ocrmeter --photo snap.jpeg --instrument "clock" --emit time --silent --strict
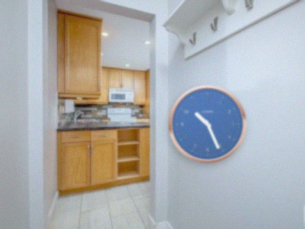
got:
10:26
